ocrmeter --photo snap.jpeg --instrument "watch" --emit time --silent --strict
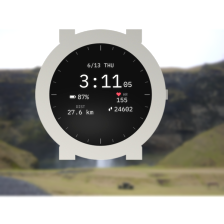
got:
3:11:05
